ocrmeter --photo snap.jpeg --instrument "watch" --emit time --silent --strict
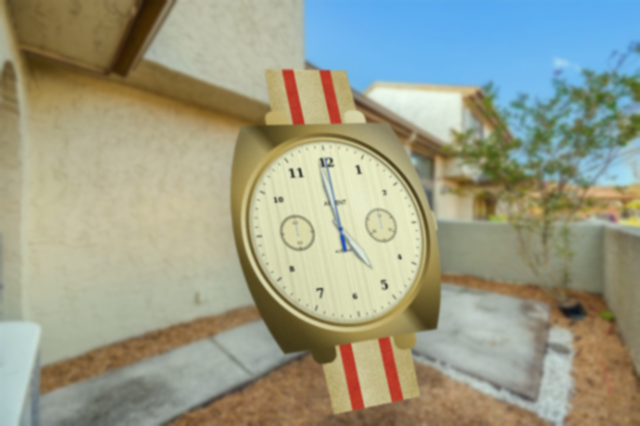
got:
4:59
